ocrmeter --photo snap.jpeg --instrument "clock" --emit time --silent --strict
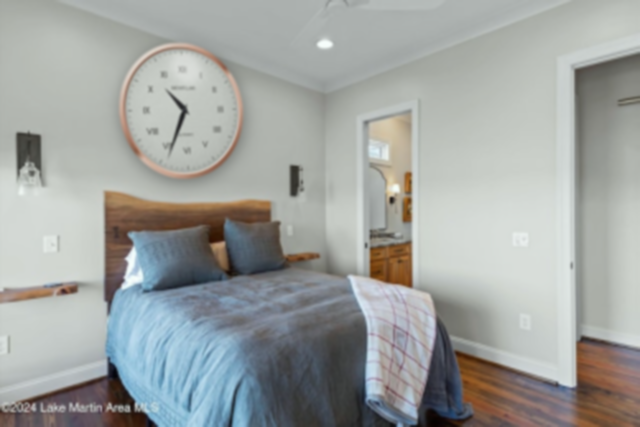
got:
10:34
